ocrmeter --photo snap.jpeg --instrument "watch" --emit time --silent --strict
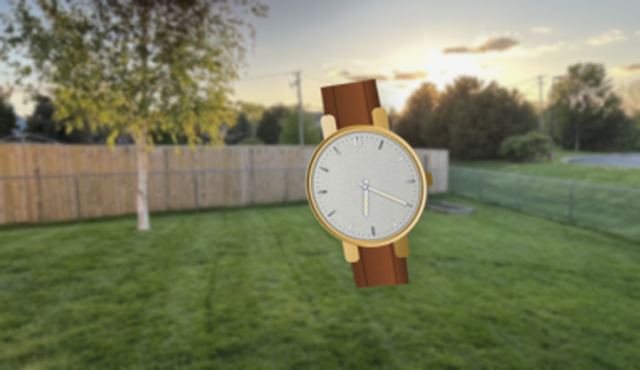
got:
6:20
